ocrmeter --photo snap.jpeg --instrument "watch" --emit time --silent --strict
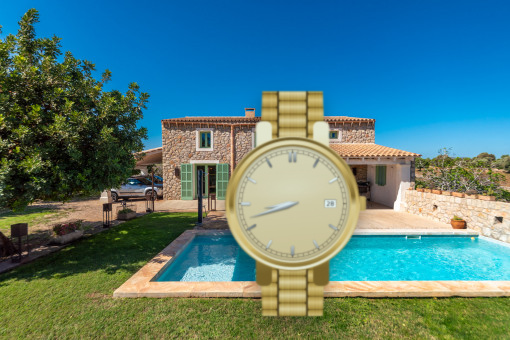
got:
8:42
